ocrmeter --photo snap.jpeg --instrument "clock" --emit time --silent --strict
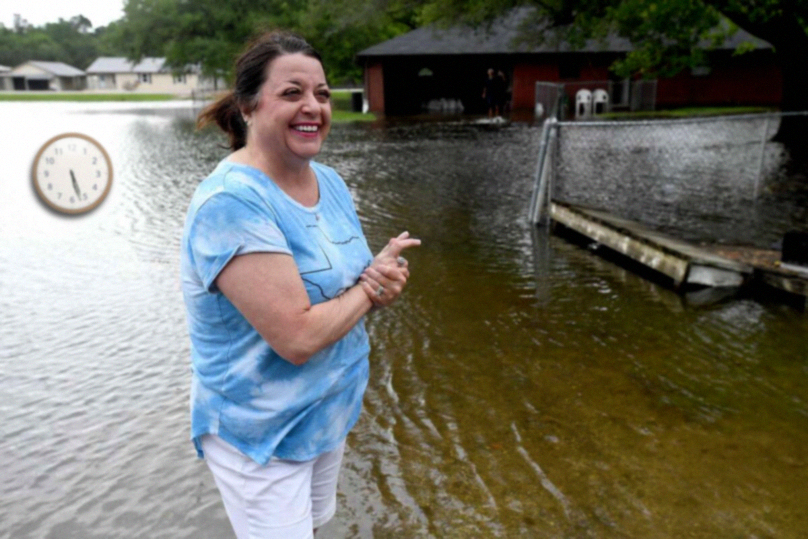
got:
5:27
